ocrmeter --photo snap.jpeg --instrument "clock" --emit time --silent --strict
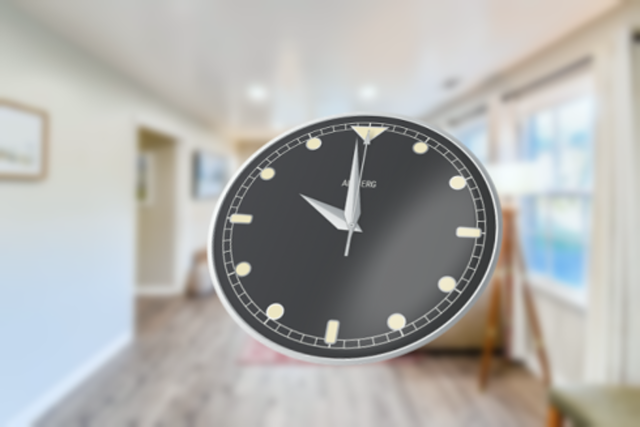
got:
9:59:00
